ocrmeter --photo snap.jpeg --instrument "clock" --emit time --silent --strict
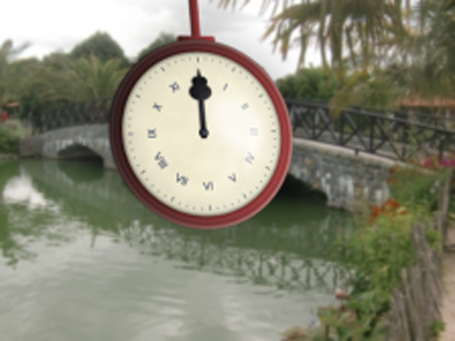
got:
12:00
